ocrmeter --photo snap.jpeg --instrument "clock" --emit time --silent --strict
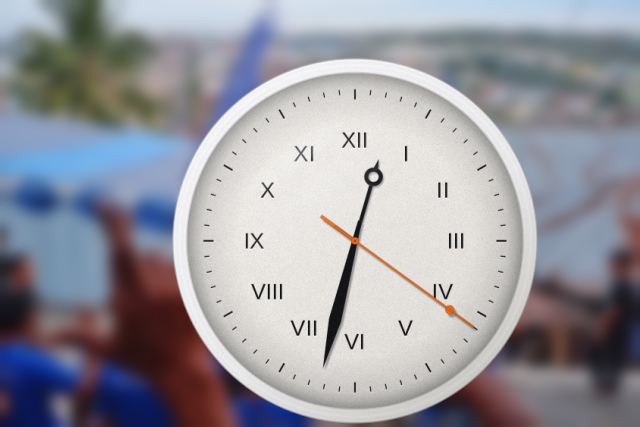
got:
12:32:21
